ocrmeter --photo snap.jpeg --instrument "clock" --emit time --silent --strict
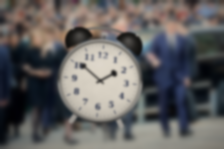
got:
1:51
